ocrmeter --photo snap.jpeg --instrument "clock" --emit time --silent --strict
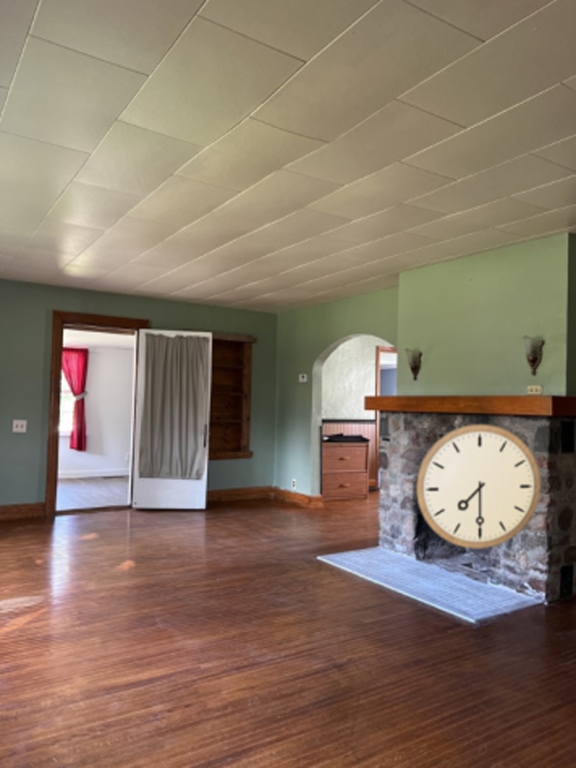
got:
7:30
